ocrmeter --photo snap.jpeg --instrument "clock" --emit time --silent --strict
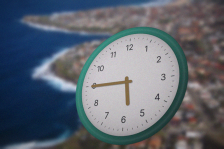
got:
5:45
